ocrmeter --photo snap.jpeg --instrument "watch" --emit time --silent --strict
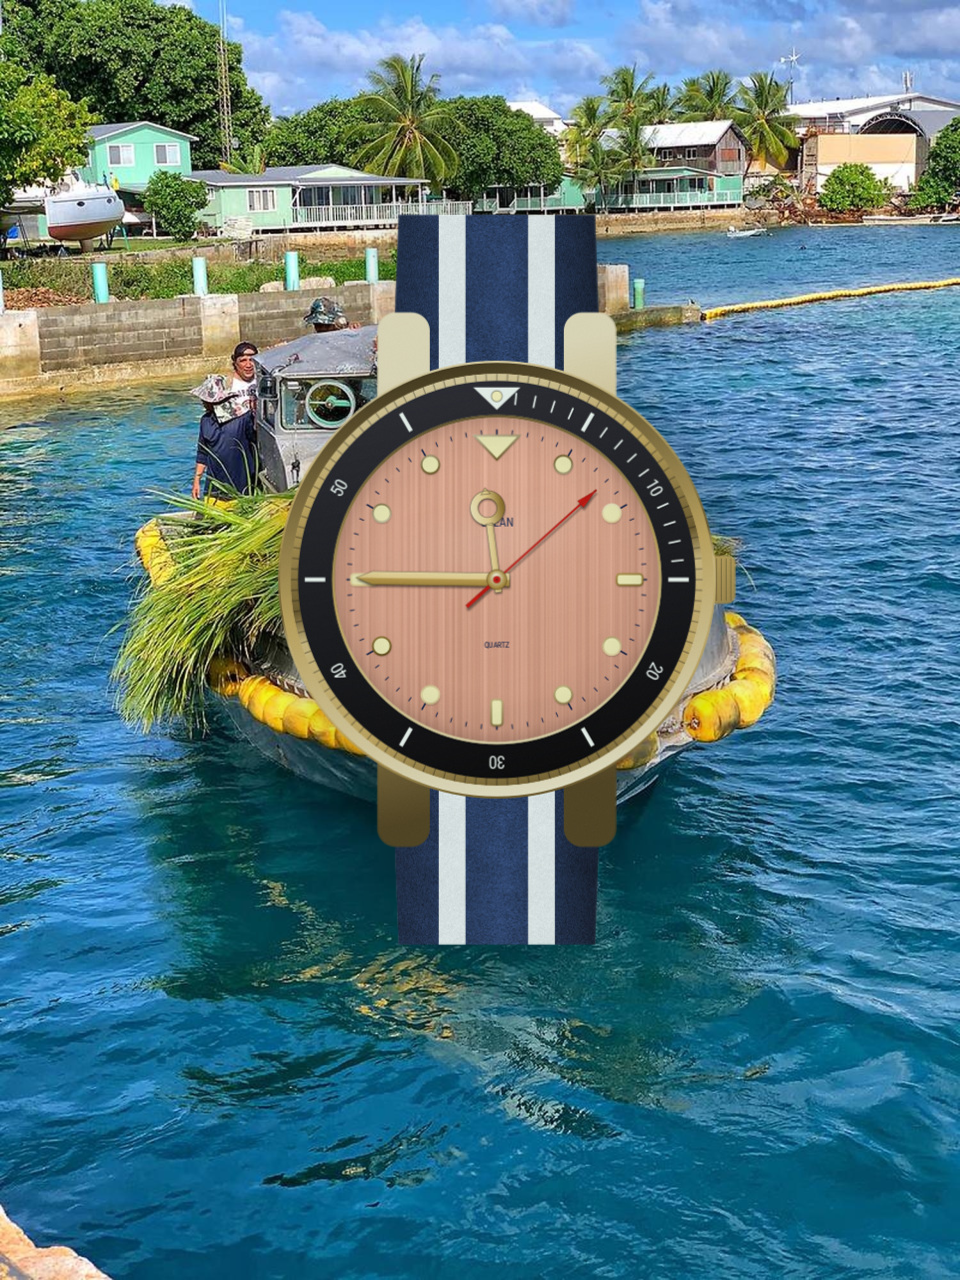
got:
11:45:08
